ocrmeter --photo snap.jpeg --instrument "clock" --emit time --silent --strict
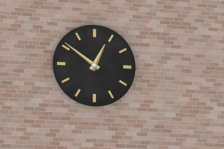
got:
12:51
